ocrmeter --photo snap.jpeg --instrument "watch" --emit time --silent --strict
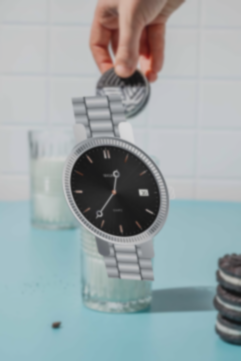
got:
12:37
